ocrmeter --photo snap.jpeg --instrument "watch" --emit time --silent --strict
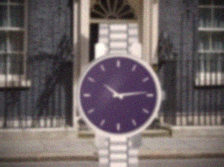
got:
10:14
